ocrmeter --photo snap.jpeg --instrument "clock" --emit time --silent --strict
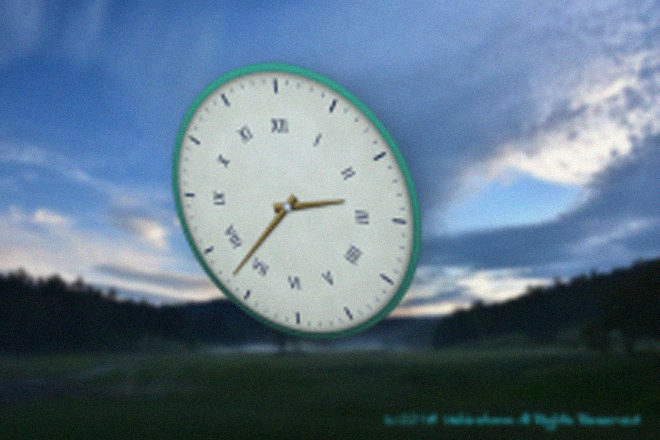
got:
2:37
